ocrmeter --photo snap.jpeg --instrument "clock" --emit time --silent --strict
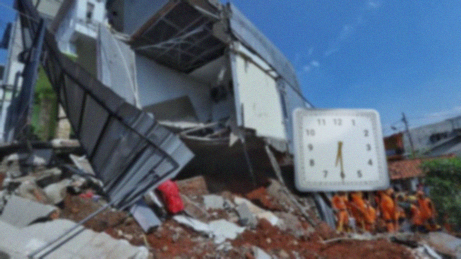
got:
6:30
